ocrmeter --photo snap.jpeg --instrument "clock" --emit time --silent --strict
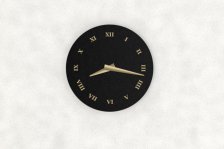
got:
8:17
